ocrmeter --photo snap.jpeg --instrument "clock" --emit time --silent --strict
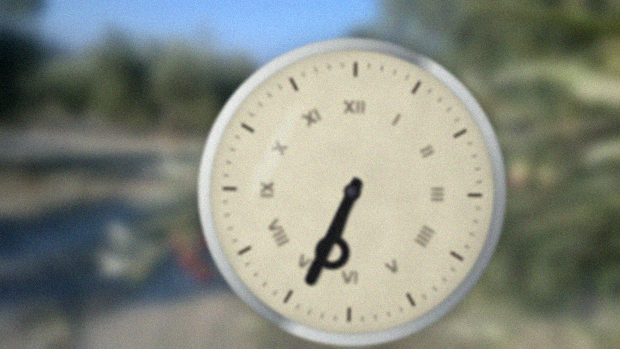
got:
6:34
